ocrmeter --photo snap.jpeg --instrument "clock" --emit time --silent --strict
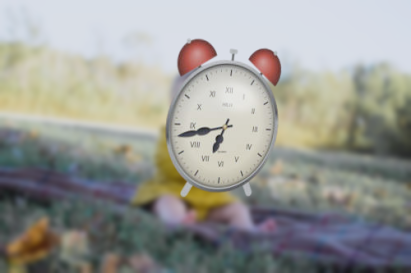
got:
6:43
